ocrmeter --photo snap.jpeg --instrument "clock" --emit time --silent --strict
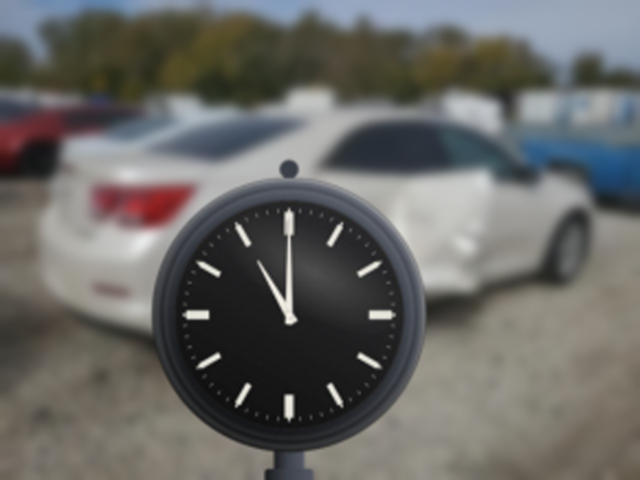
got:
11:00
